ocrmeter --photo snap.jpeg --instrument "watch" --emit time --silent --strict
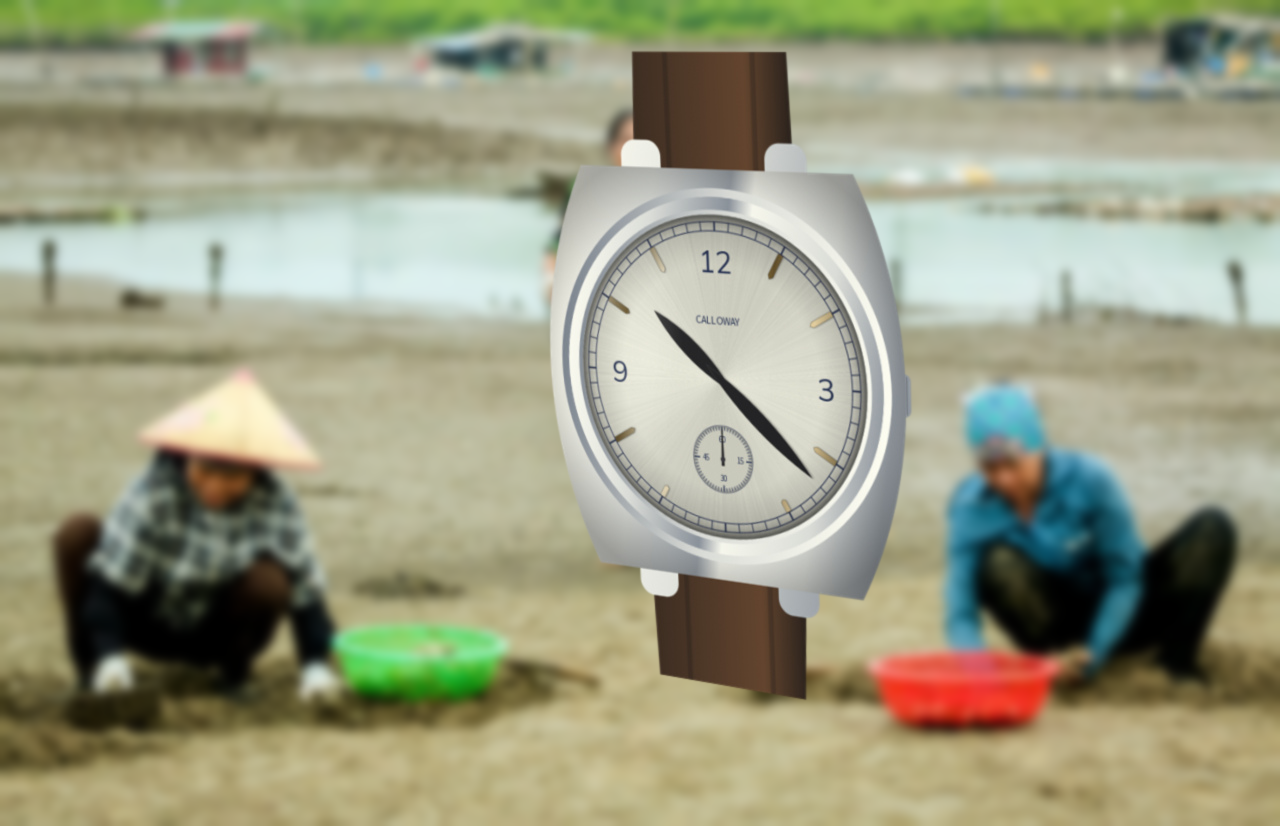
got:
10:22
